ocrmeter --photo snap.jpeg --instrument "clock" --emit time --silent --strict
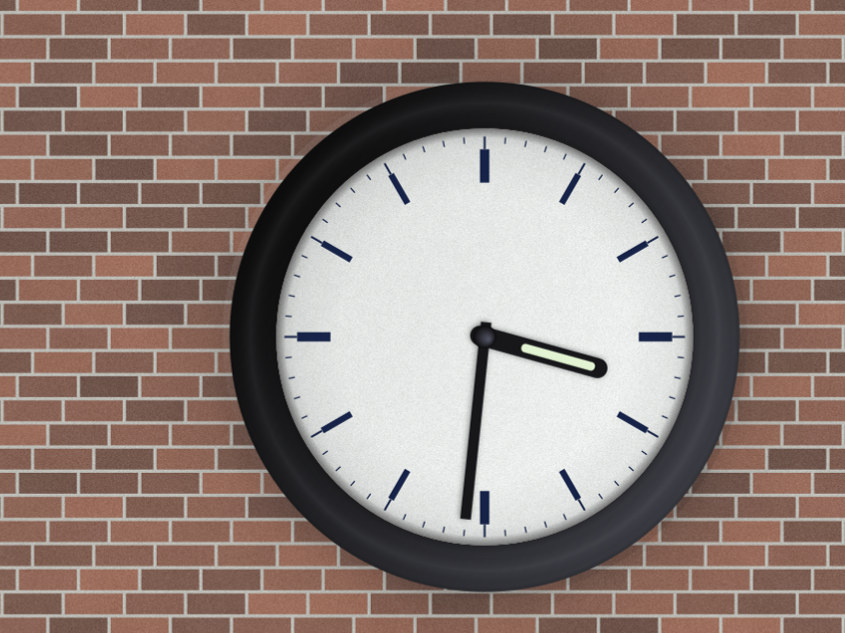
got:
3:31
